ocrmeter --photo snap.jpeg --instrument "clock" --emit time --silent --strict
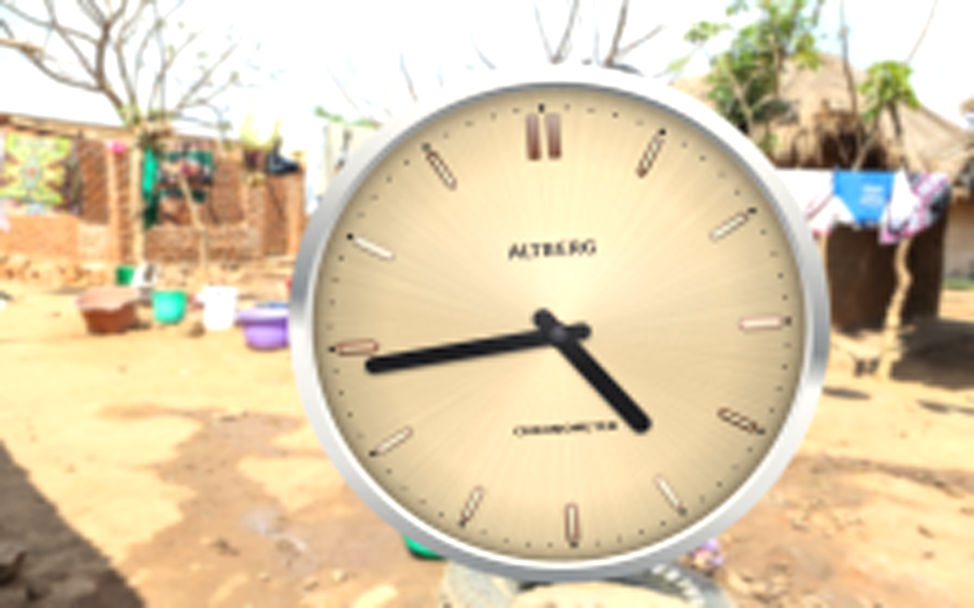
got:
4:44
